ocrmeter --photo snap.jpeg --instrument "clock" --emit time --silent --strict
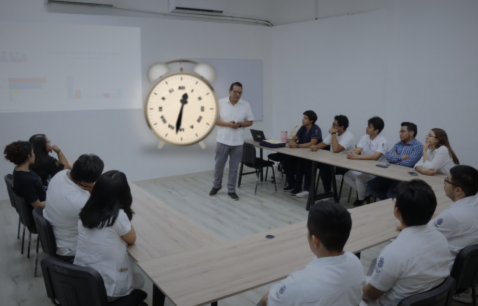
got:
12:32
